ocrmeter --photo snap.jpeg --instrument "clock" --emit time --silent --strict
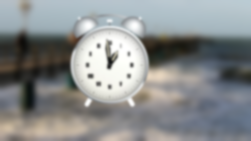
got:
12:59
